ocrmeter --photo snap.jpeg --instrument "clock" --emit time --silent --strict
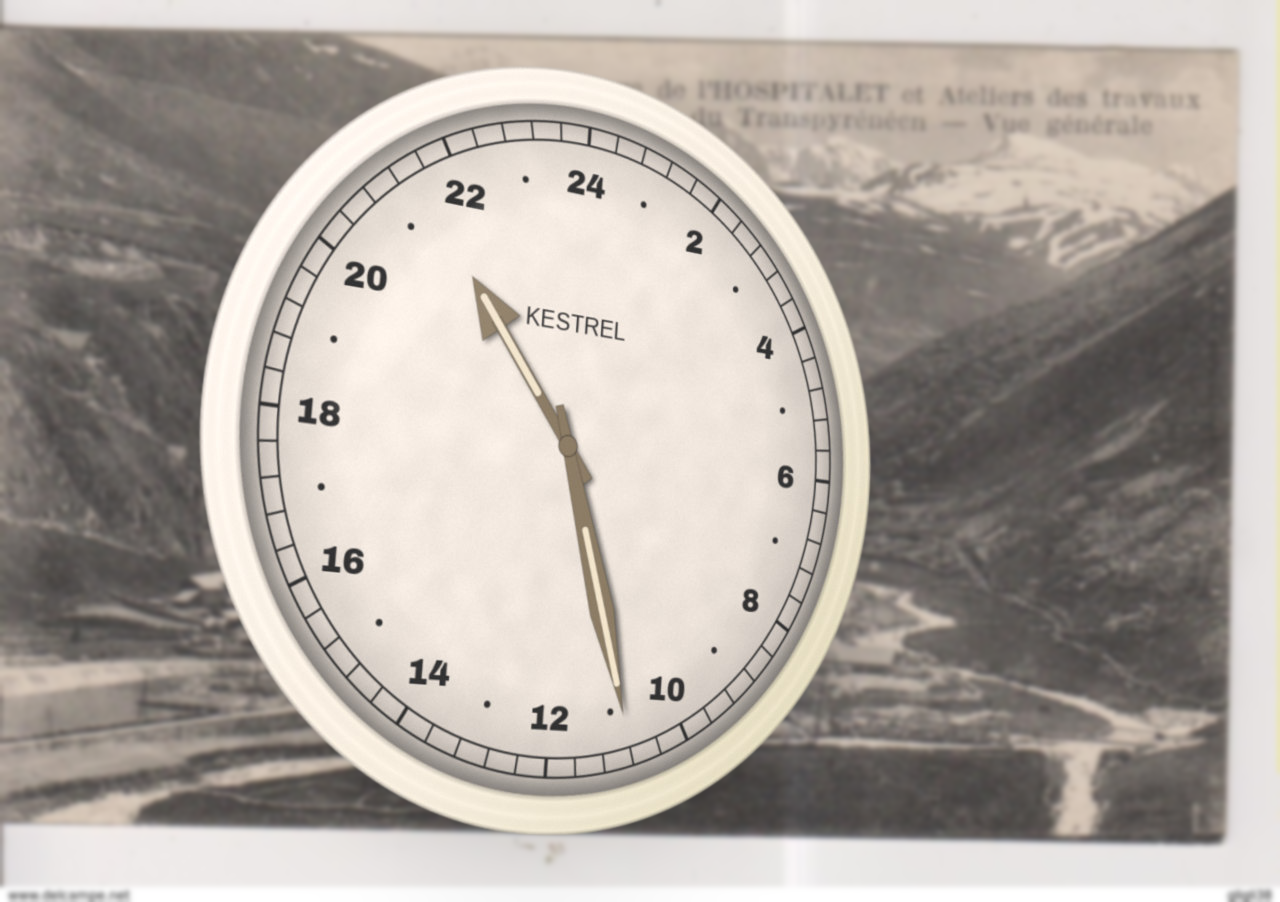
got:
21:27
